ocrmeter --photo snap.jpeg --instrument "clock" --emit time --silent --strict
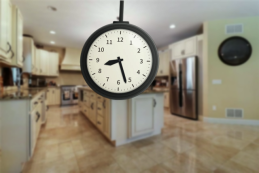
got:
8:27
